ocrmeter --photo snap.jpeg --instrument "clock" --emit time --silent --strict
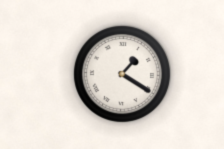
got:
1:20
